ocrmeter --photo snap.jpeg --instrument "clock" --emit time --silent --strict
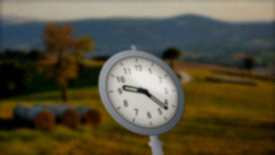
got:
9:22
